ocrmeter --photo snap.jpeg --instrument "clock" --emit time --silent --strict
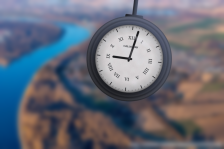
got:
9:02
